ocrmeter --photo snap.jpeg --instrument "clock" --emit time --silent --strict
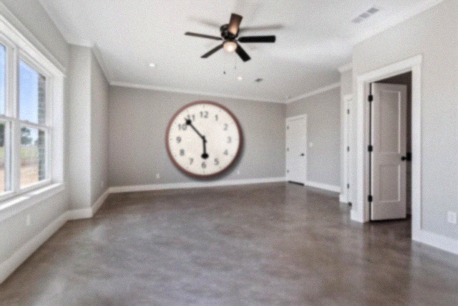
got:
5:53
